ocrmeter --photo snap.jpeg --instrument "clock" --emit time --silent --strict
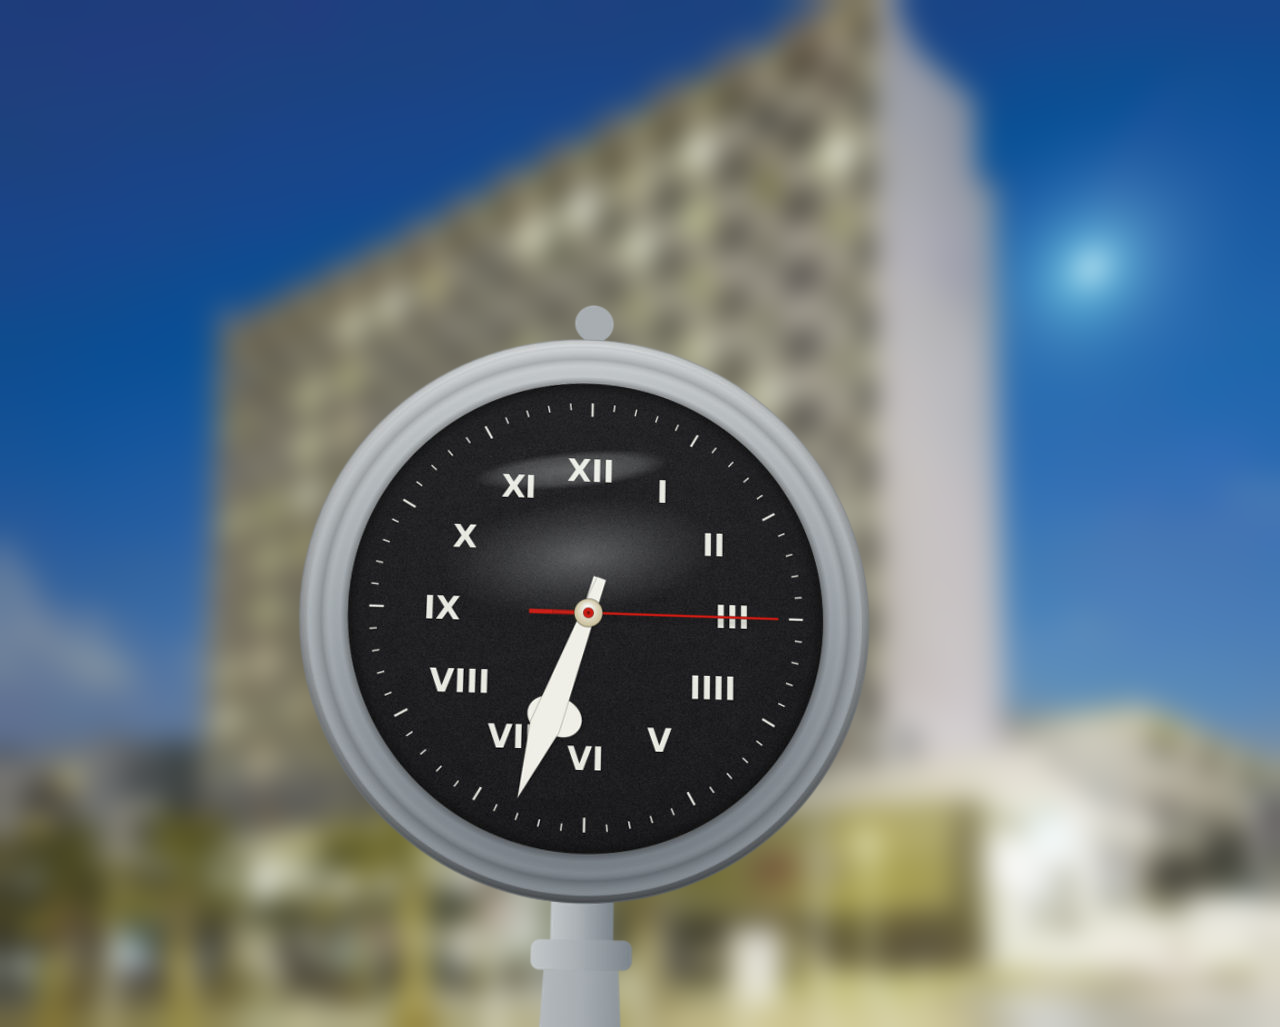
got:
6:33:15
